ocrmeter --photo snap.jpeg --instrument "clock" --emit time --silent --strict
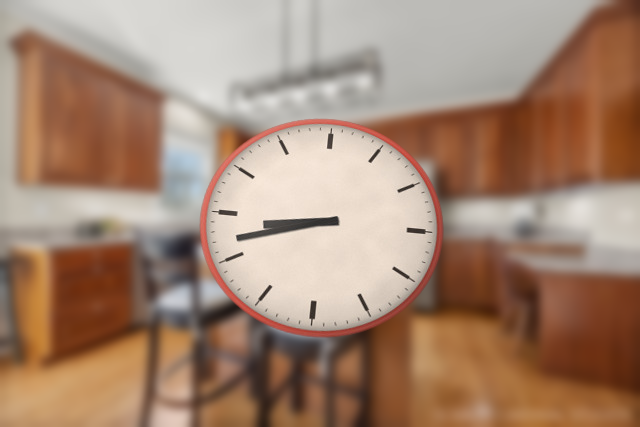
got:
8:42
